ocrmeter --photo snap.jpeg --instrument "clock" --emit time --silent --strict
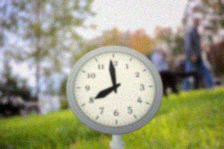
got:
7:59
